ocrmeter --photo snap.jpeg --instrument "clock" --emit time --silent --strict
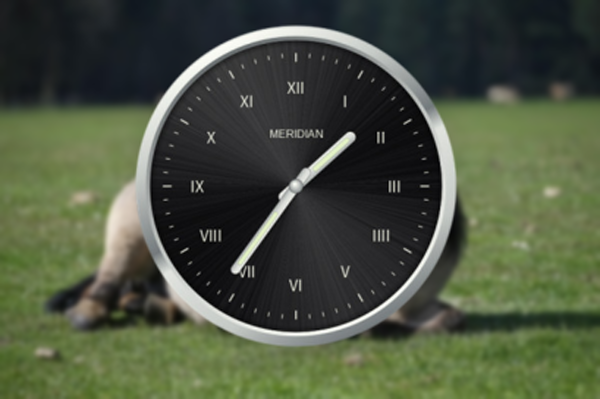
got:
1:36
